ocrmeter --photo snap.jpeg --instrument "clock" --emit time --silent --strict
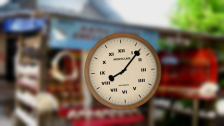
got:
8:07
